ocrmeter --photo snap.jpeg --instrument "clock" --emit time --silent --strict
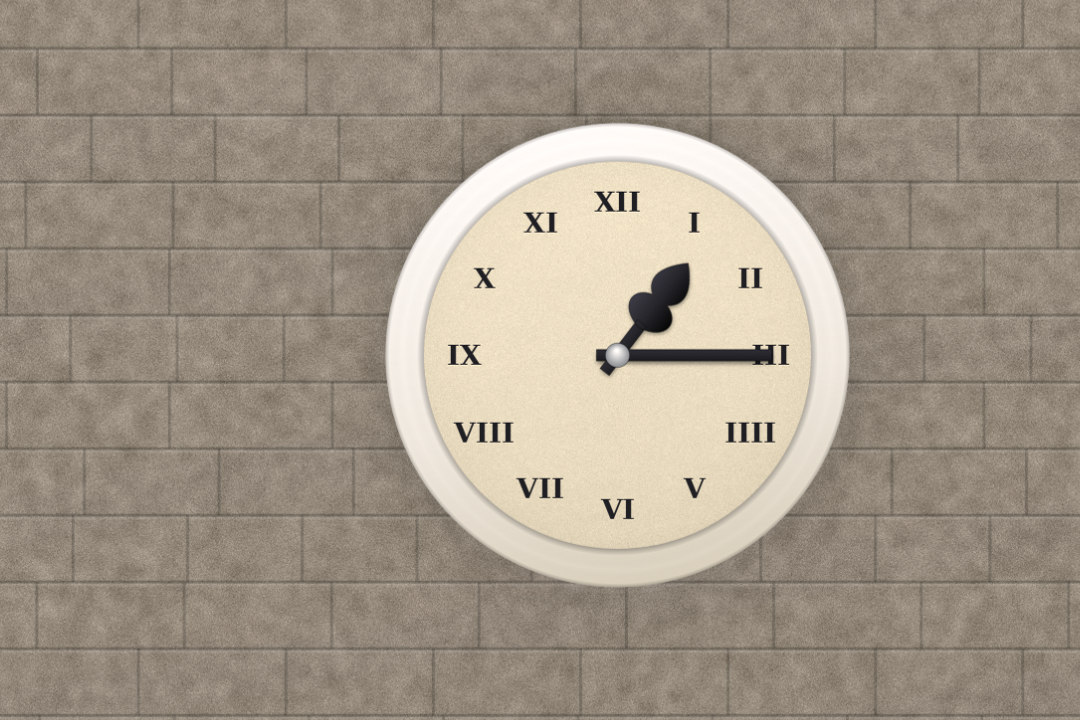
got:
1:15
